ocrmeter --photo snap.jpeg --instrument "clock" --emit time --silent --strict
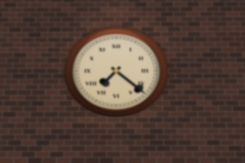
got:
7:22
